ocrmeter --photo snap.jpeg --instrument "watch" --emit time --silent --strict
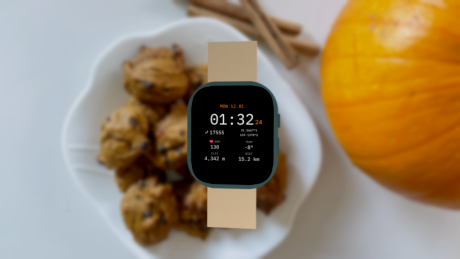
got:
1:32
